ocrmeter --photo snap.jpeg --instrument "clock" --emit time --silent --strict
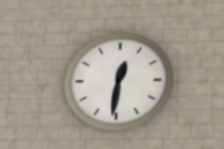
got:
12:31
